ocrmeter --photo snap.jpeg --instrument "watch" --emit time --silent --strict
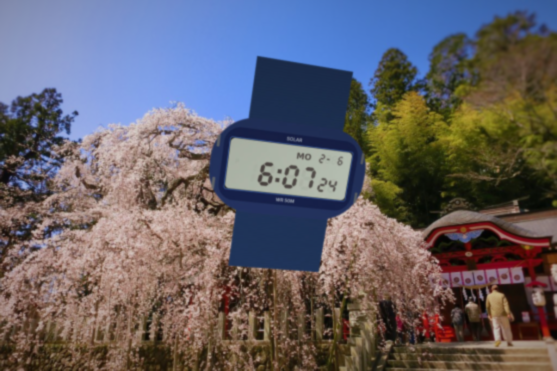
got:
6:07:24
